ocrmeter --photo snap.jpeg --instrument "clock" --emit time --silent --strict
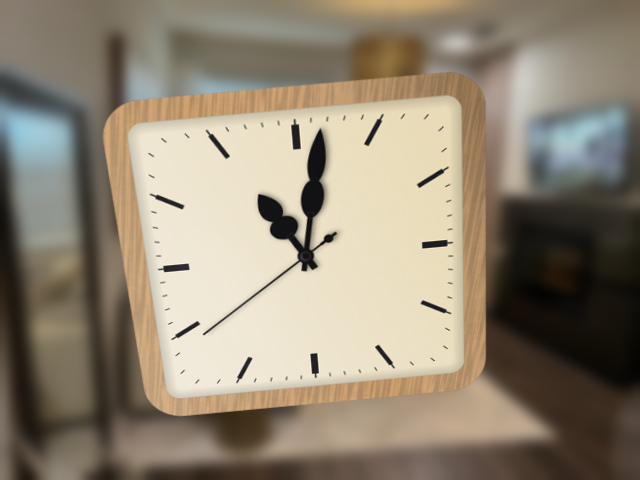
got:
11:01:39
